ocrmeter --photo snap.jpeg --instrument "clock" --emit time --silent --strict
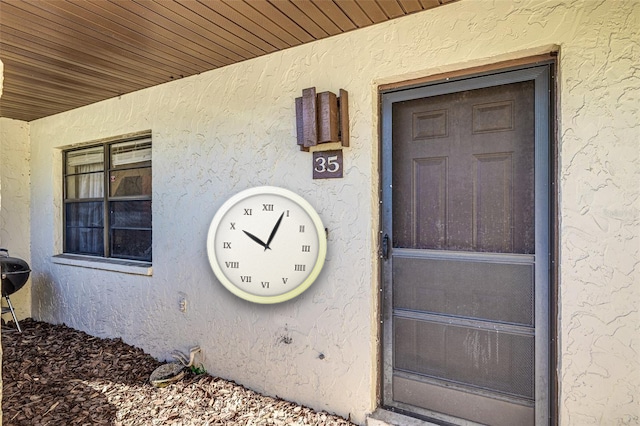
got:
10:04
